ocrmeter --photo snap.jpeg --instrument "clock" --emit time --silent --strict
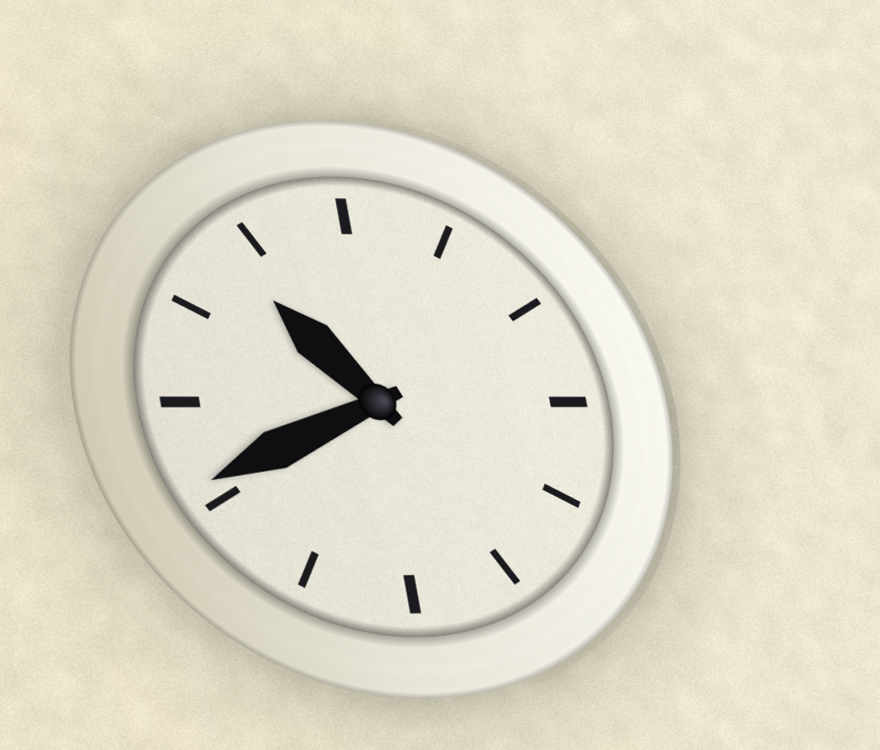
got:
10:41
